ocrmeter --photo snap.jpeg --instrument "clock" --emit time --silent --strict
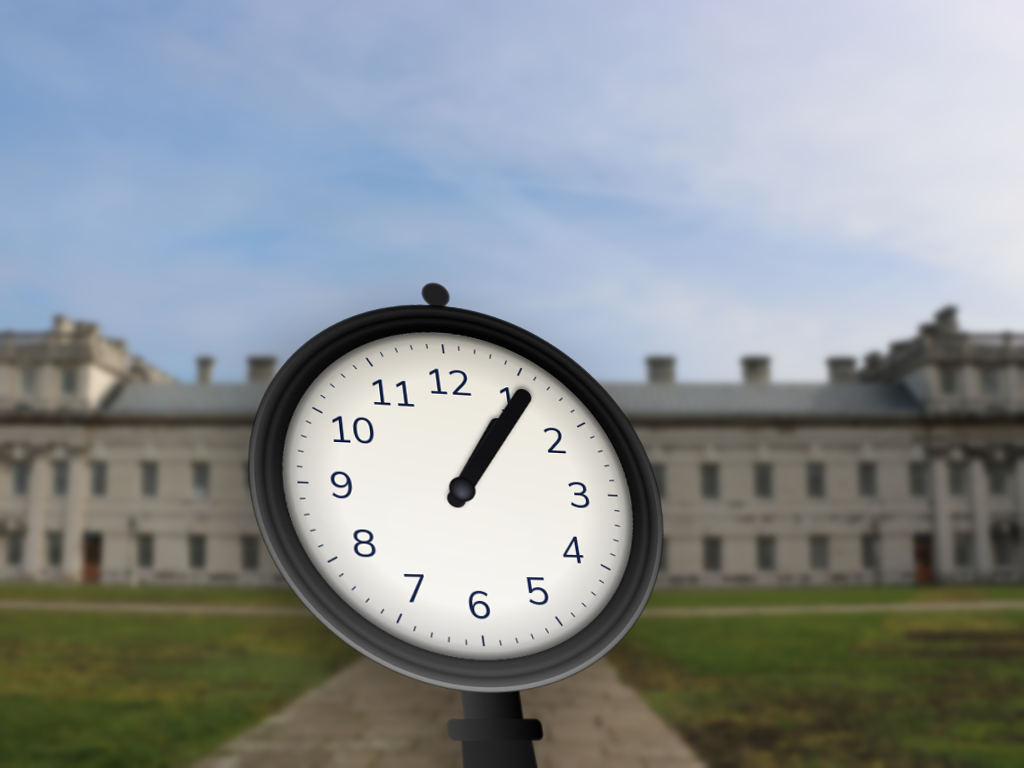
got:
1:06
